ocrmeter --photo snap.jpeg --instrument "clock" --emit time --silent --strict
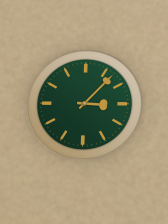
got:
3:07
